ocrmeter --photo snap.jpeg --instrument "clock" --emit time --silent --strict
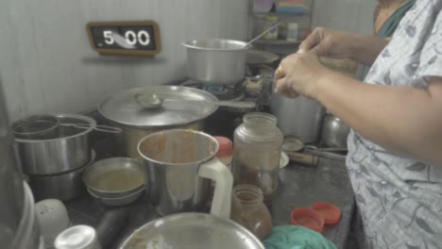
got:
5:00
